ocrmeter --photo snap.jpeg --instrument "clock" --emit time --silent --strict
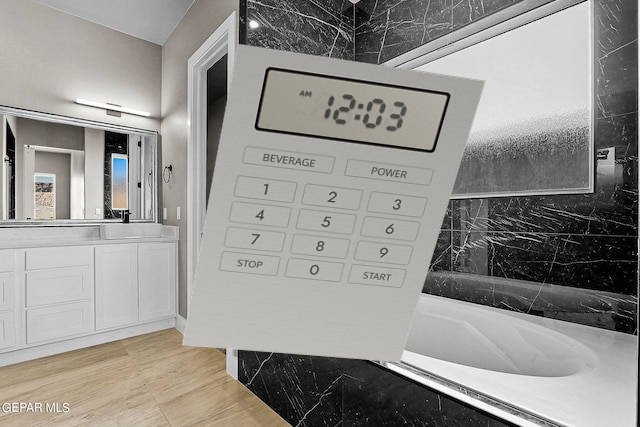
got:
12:03
